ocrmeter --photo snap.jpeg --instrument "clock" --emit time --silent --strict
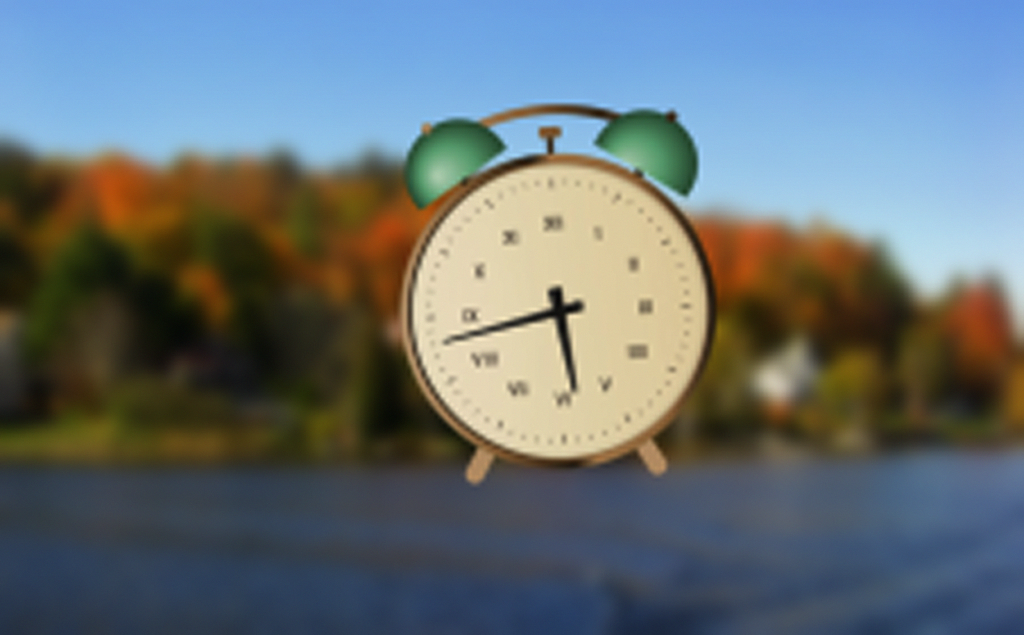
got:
5:43
